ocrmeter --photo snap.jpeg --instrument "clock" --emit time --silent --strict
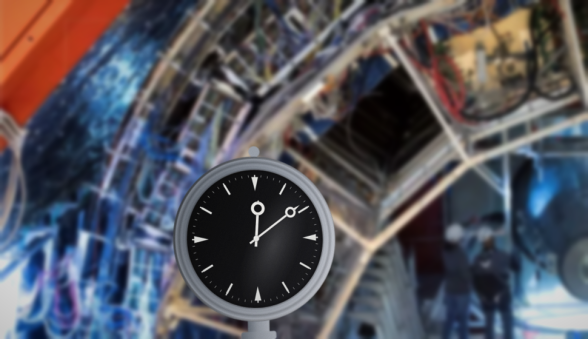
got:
12:09
